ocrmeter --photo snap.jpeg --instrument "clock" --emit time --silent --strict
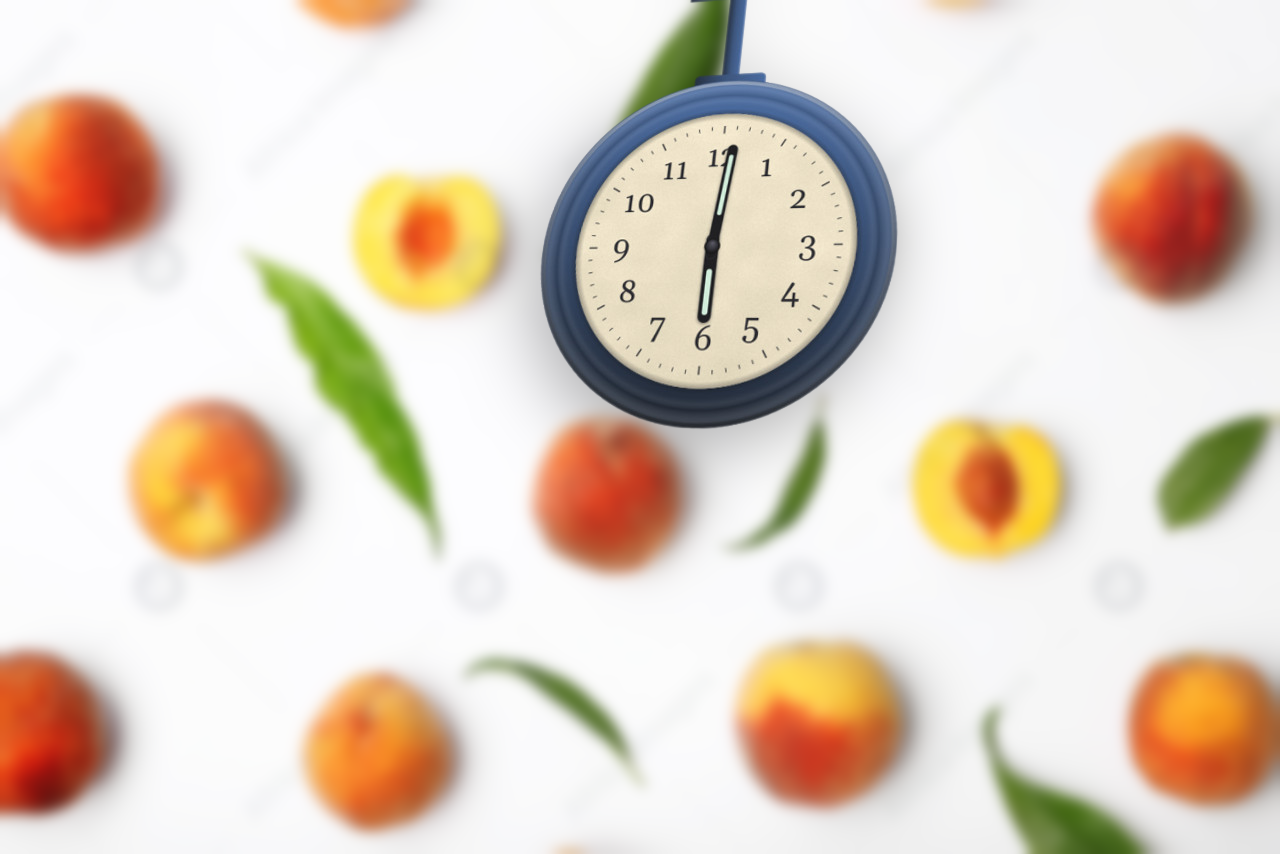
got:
6:01
